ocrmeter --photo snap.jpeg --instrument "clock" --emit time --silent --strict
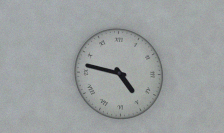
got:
4:47
